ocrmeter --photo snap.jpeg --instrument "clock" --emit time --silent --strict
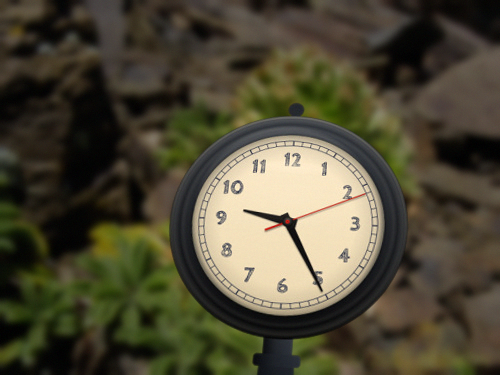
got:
9:25:11
